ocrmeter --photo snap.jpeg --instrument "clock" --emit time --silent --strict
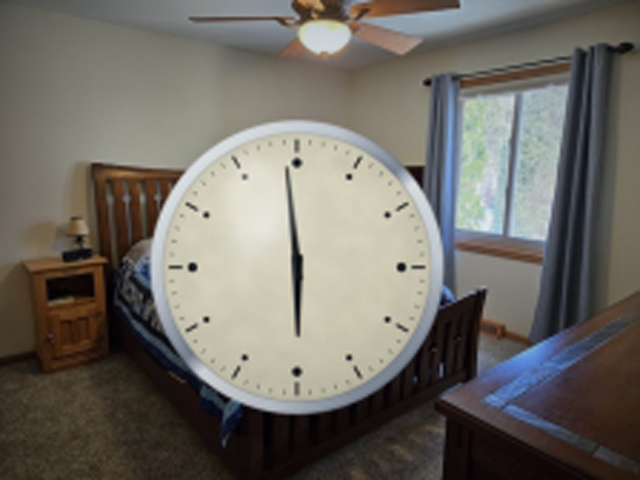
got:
5:59
